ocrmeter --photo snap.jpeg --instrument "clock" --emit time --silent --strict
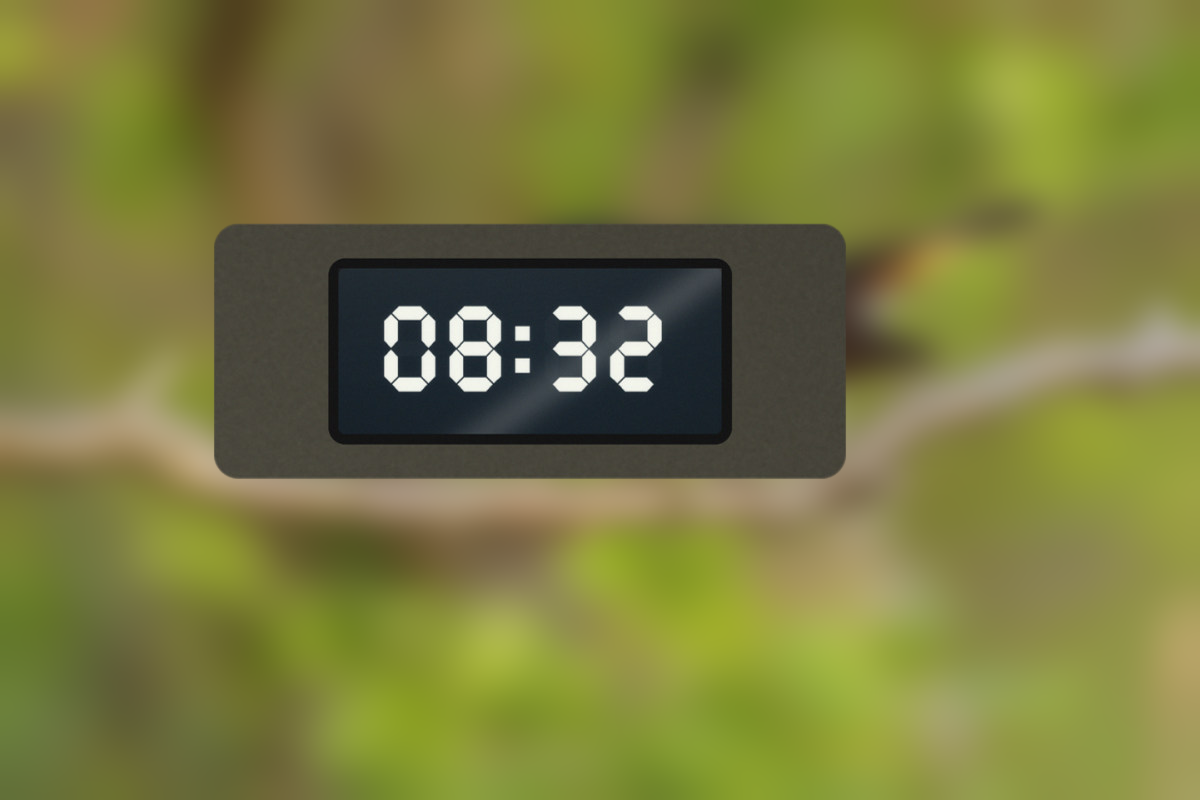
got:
8:32
